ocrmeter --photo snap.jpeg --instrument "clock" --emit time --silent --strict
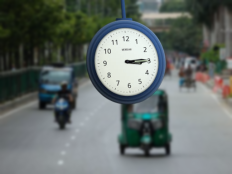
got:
3:15
